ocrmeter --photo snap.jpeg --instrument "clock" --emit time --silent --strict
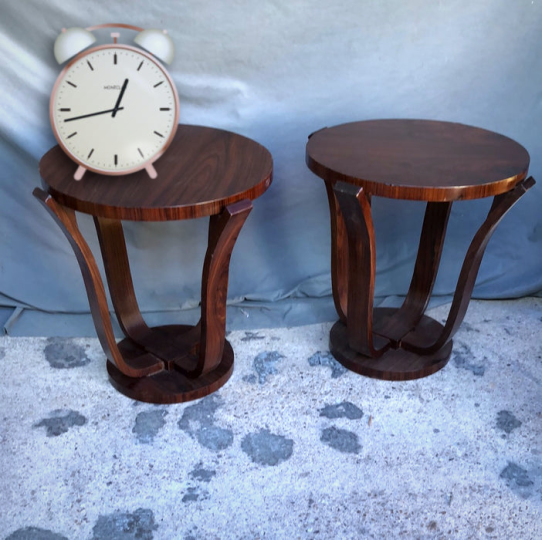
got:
12:43
